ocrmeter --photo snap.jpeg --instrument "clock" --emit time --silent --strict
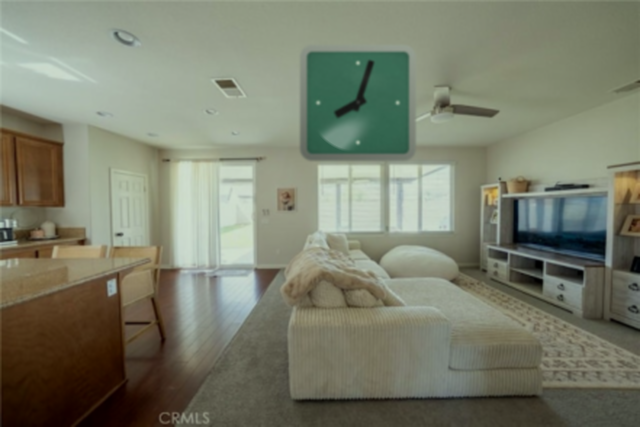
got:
8:03
